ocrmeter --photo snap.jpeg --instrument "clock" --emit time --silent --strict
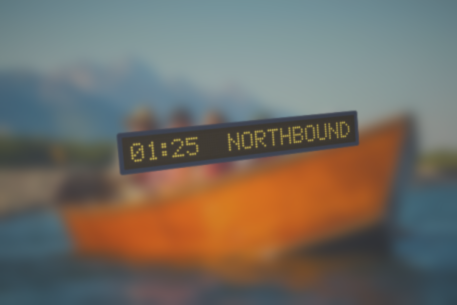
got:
1:25
